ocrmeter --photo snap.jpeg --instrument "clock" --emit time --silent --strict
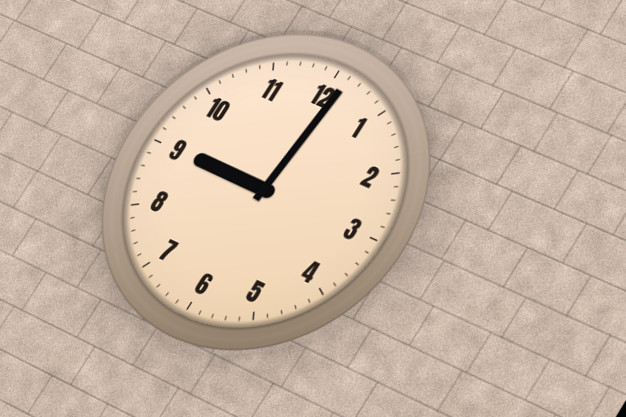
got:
9:01
